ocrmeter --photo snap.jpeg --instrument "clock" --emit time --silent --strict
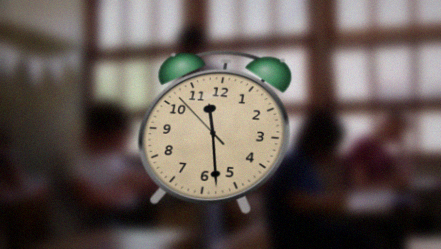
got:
11:27:52
